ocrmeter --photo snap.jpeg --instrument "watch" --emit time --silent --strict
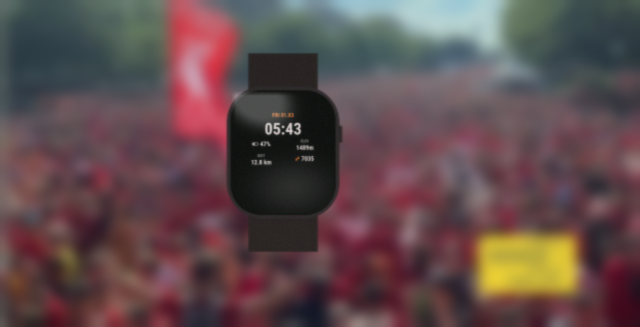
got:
5:43
